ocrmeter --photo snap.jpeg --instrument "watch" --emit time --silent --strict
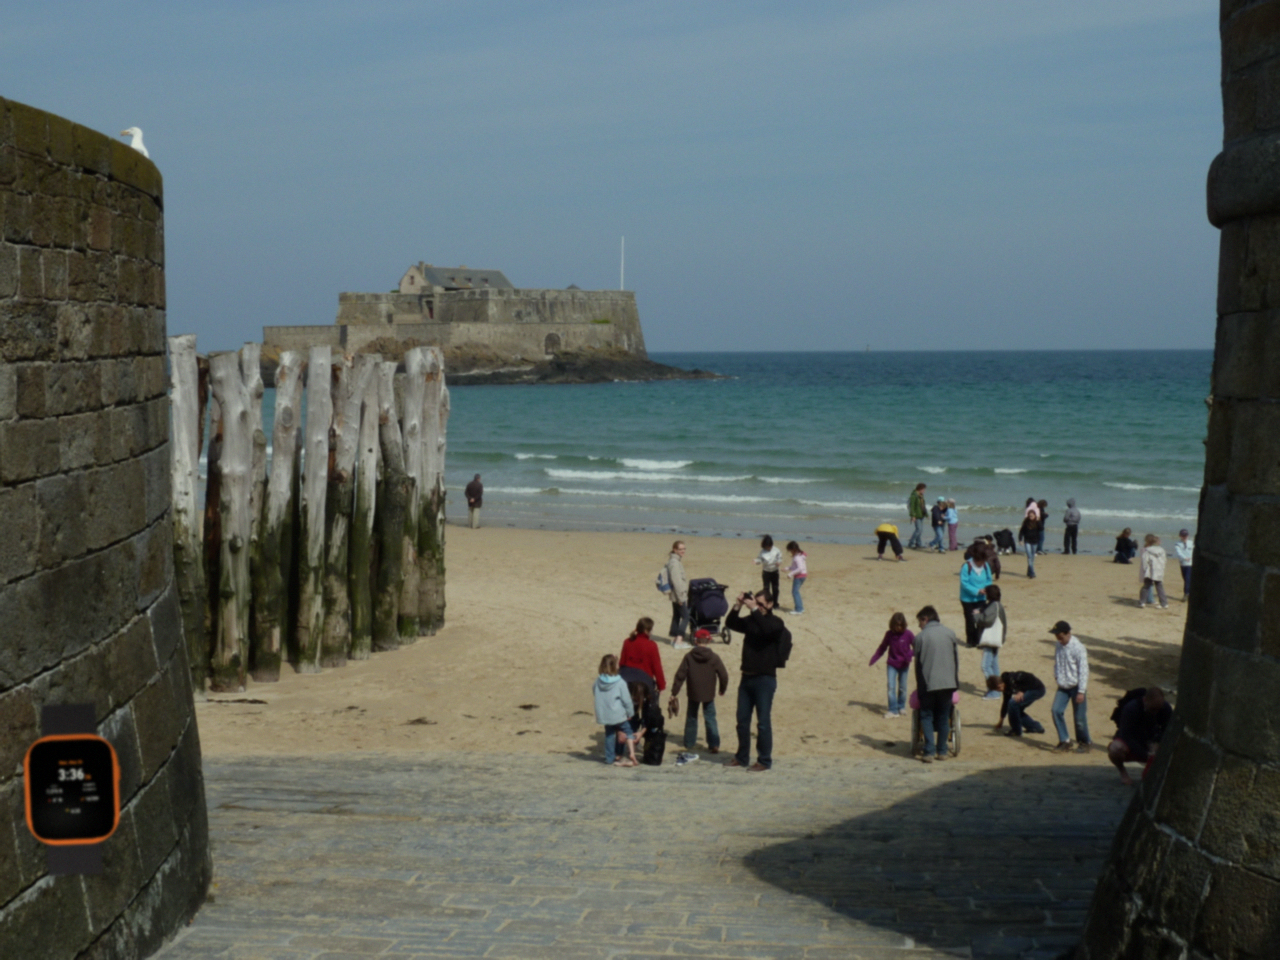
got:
3:36
